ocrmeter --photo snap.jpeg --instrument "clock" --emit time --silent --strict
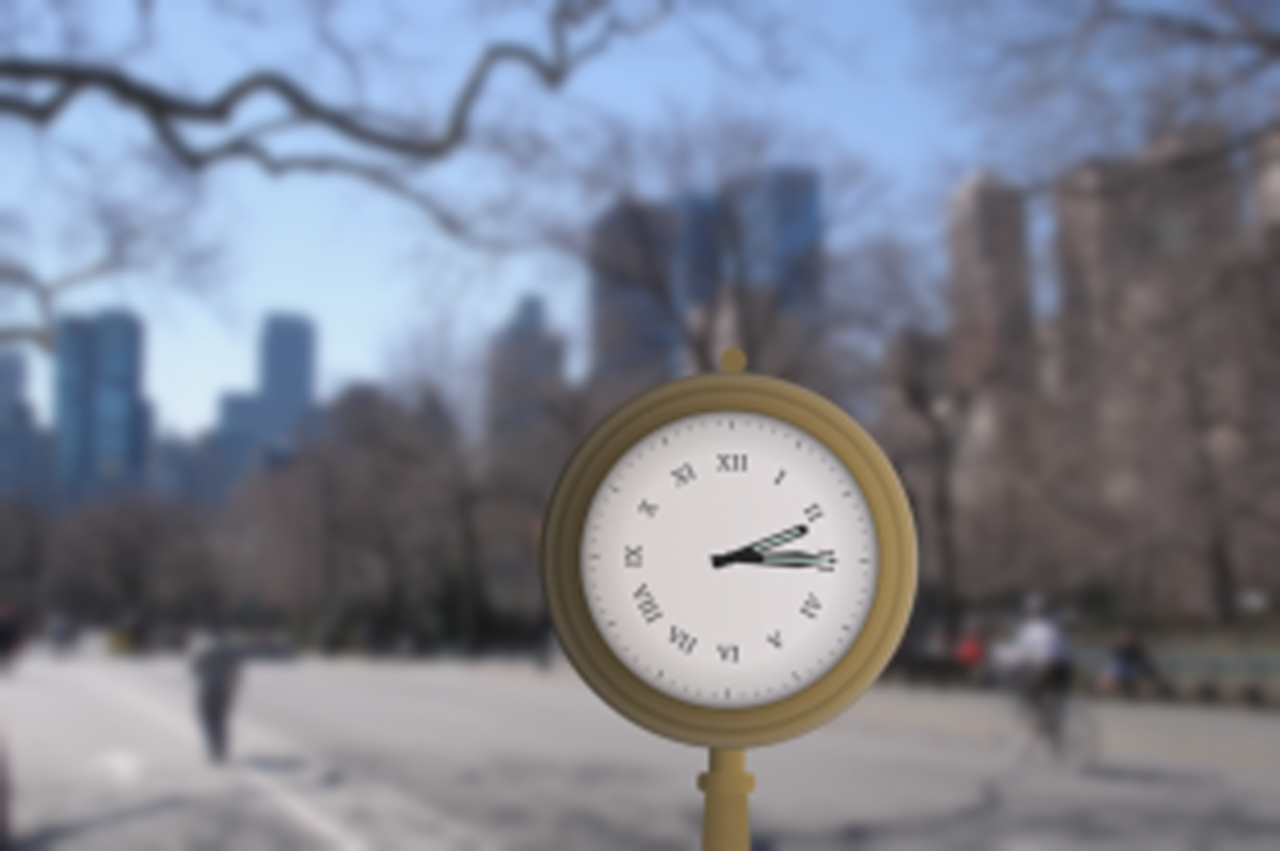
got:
2:15
